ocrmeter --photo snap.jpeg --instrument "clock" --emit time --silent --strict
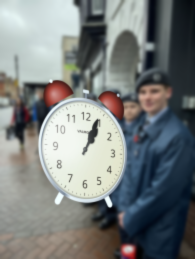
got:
1:04
